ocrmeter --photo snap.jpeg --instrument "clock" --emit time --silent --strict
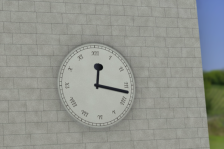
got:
12:17
